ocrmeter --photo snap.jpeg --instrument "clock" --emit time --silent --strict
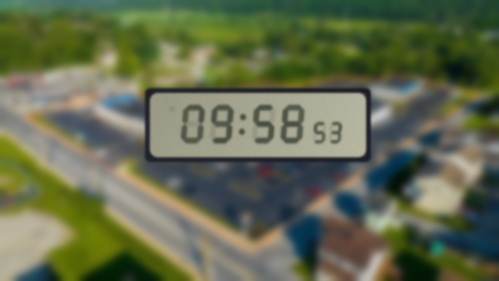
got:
9:58:53
